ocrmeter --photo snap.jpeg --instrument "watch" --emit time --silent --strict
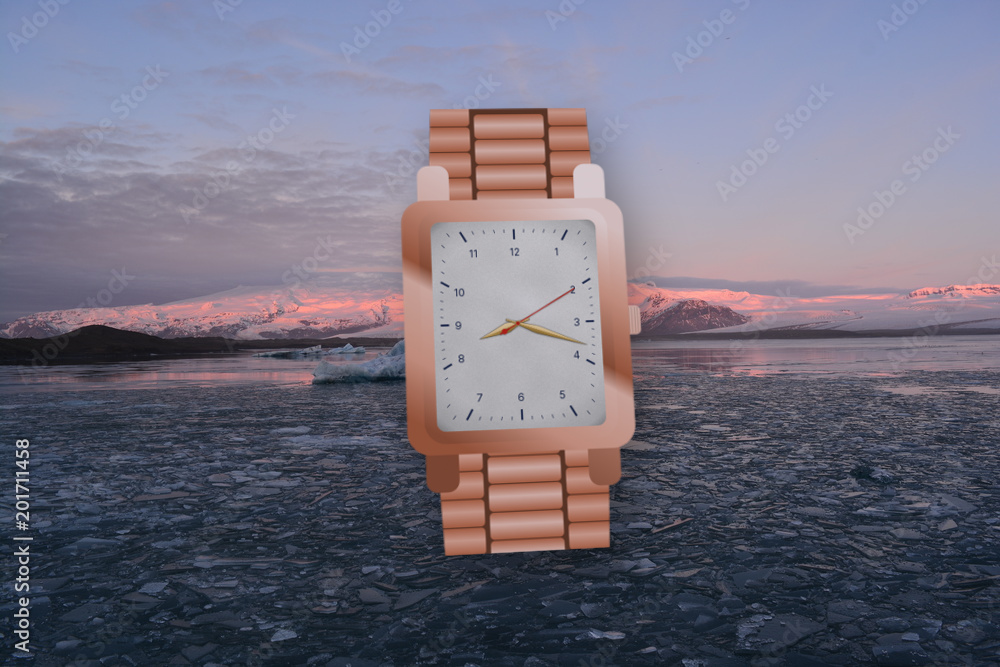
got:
8:18:10
